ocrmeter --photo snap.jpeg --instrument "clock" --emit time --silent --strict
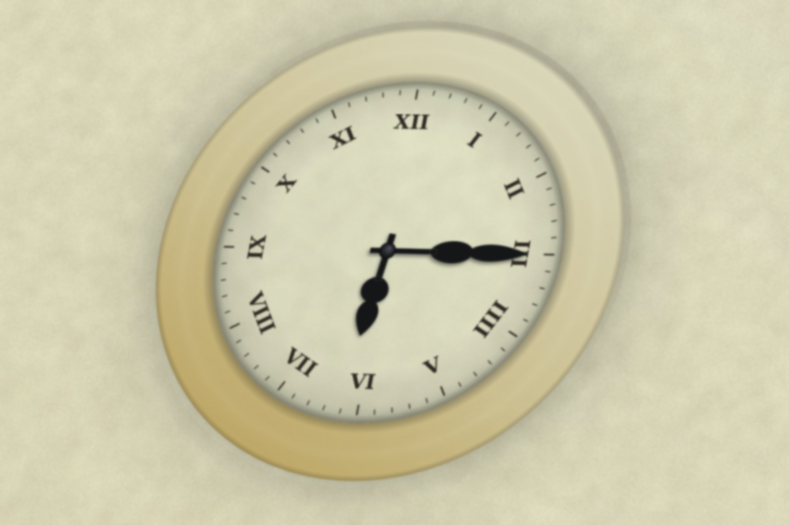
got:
6:15
